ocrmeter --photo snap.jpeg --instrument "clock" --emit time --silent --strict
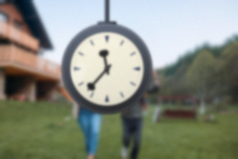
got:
11:37
